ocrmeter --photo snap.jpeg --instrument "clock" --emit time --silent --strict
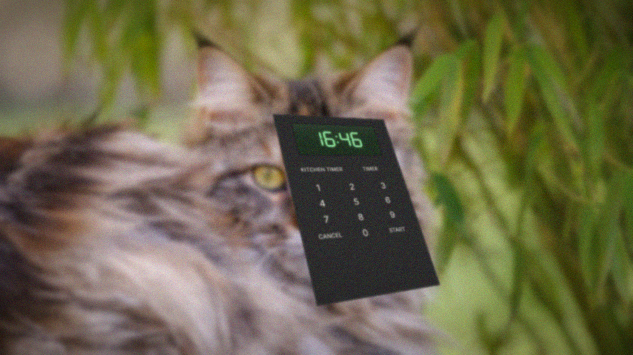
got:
16:46
